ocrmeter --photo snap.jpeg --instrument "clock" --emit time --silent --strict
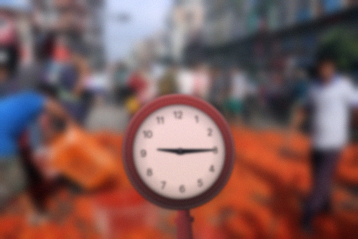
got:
9:15
